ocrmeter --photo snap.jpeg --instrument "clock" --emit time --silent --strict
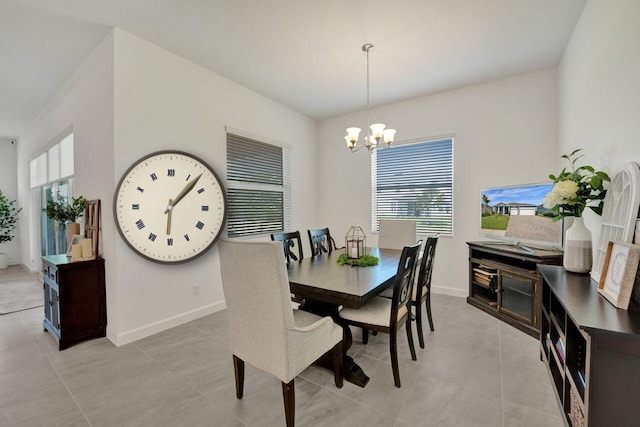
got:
6:07
